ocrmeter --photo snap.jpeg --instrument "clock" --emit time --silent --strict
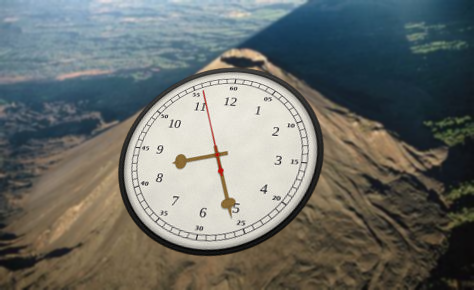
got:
8:25:56
